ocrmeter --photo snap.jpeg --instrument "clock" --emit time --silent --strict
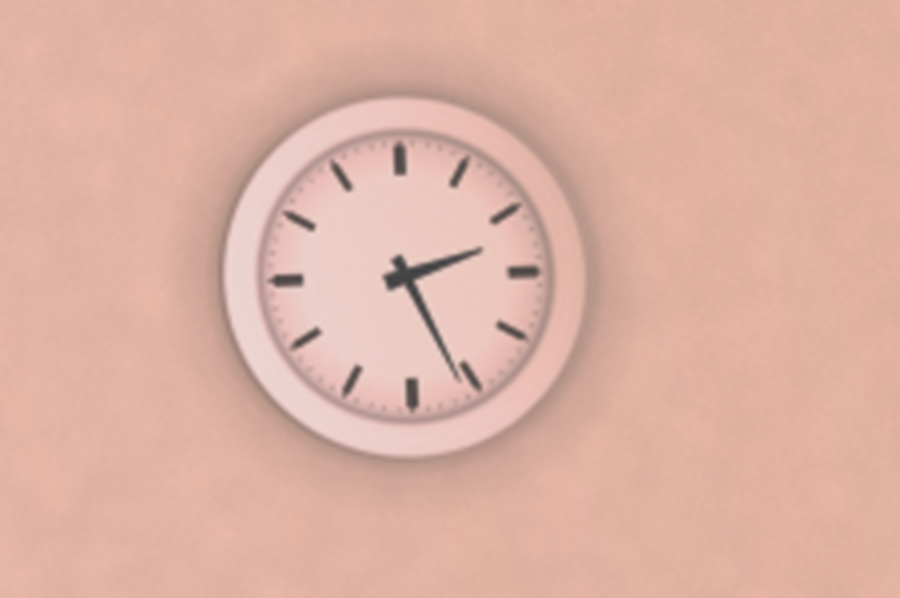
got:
2:26
